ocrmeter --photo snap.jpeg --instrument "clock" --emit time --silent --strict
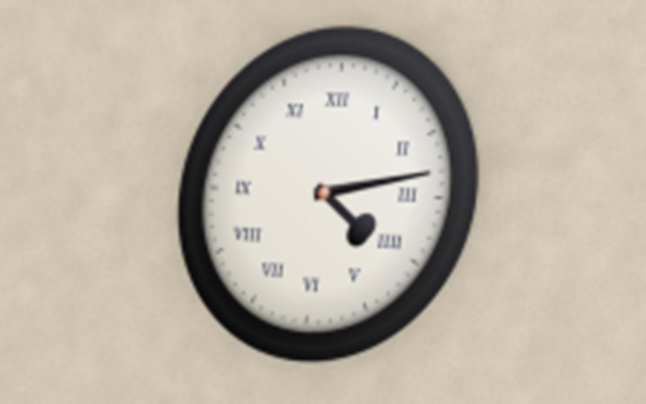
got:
4:13
